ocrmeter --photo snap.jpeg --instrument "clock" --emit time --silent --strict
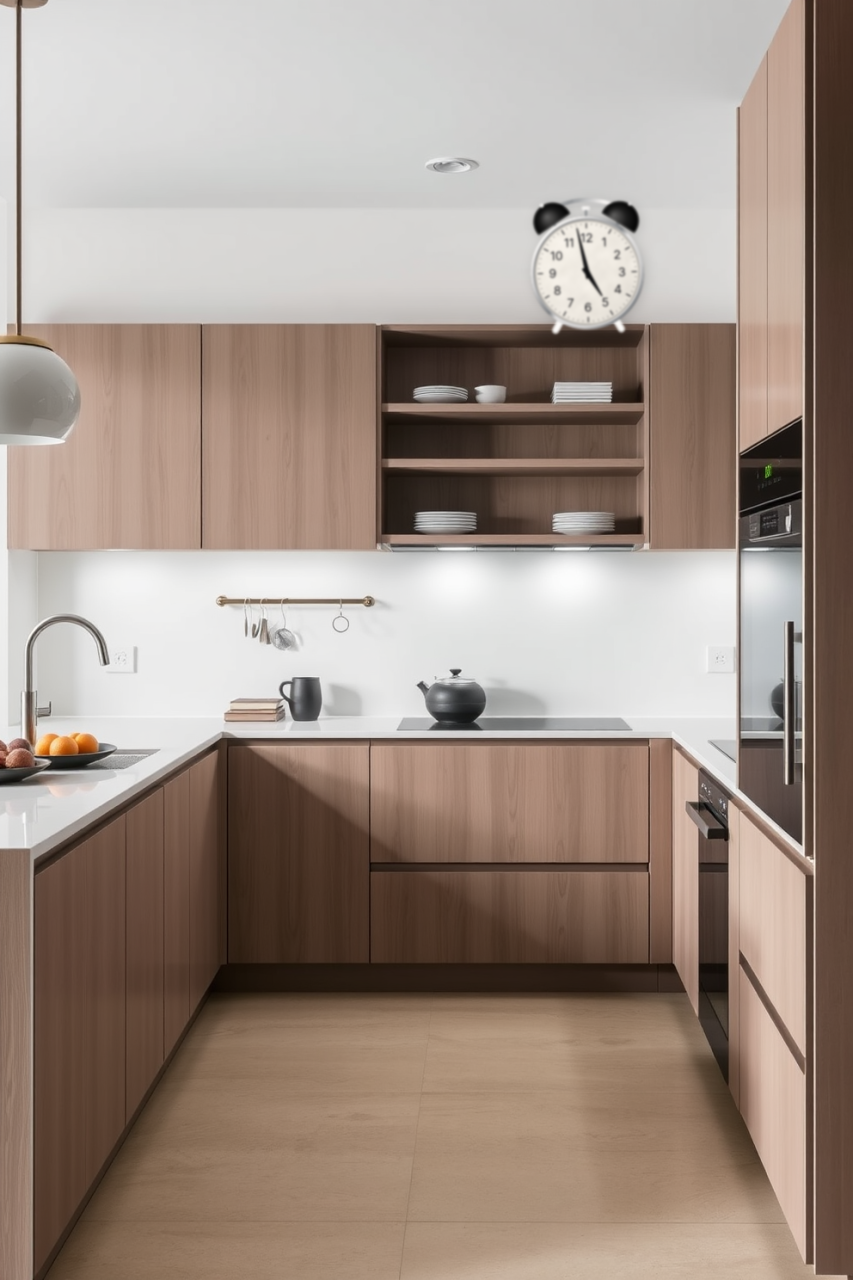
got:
4:58
